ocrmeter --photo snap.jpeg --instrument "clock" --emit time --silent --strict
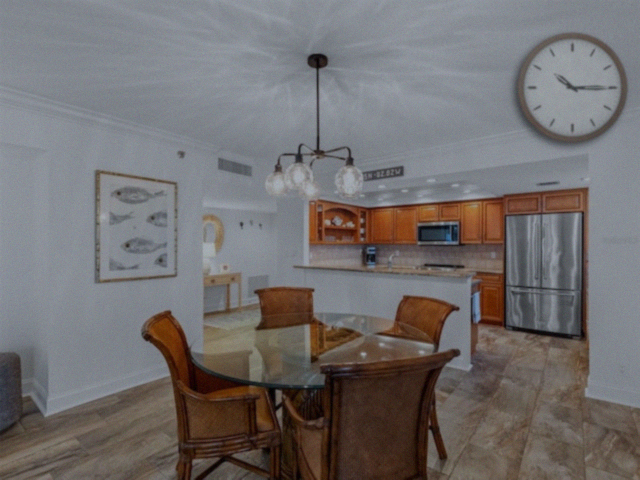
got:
10:15
